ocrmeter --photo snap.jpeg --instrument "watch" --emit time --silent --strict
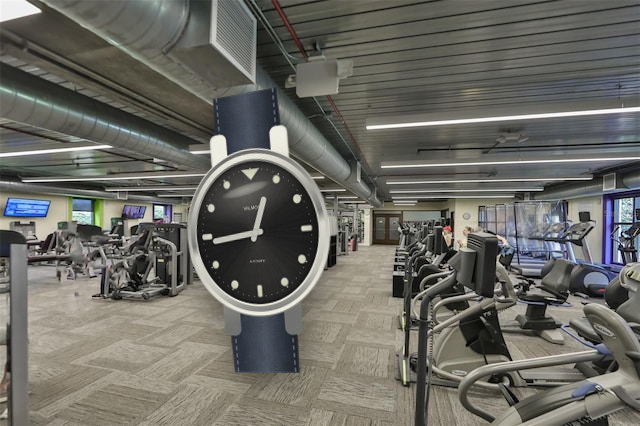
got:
12:44
